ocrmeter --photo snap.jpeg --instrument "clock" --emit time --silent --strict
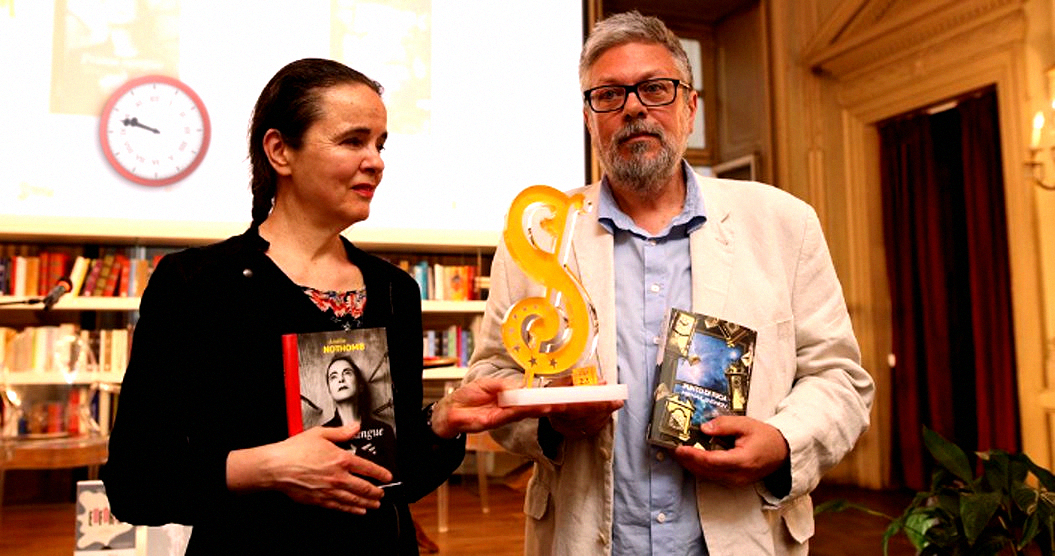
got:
9:48
